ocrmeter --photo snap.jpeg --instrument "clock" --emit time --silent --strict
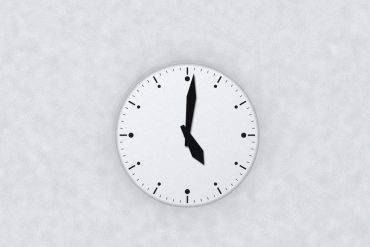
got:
5:01
